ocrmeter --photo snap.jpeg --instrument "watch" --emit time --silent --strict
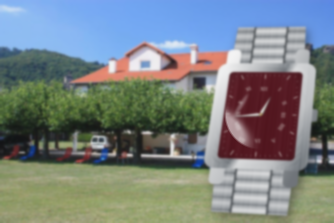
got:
12:44
